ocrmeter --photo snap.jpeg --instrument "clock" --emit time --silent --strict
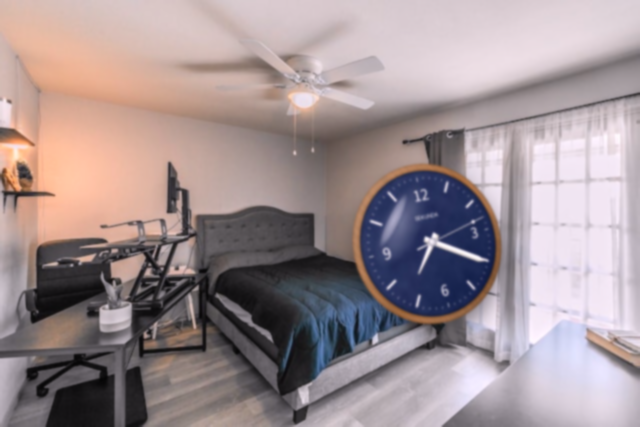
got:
7:20:13
